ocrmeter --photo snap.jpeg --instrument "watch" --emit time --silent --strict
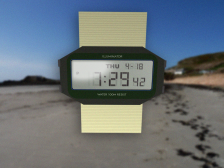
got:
7:29:42
